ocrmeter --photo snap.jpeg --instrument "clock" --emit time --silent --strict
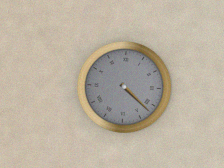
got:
4:22
